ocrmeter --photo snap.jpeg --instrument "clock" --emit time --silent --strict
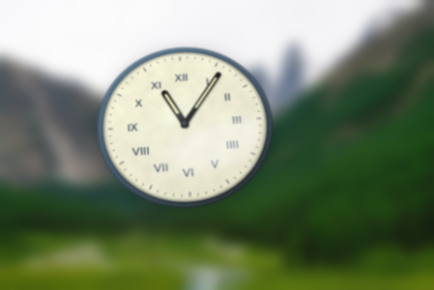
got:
11:06
